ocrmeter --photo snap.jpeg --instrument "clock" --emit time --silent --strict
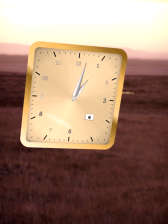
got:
1:02
